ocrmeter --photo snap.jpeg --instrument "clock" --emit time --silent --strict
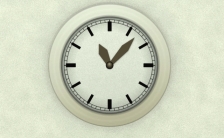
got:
11:07
